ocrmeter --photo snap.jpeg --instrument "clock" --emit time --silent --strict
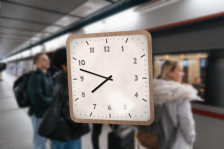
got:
7:48
